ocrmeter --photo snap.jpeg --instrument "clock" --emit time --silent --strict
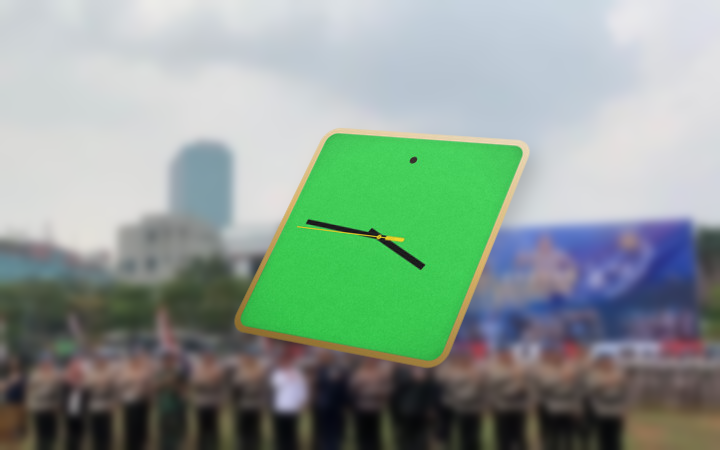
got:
3:45:45
